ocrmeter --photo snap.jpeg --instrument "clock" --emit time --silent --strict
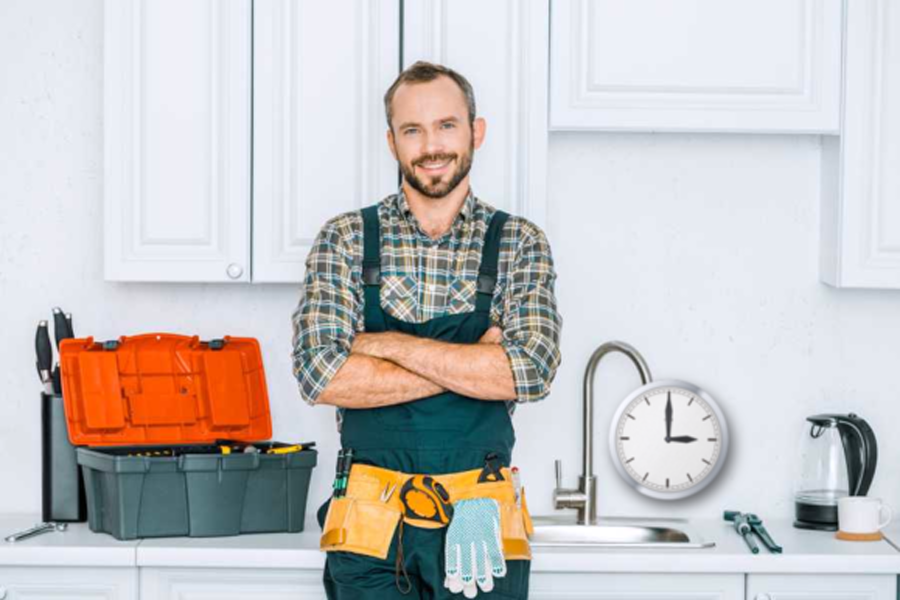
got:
3:00
